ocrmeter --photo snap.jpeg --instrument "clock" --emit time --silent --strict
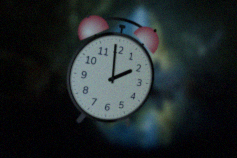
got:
1:59
